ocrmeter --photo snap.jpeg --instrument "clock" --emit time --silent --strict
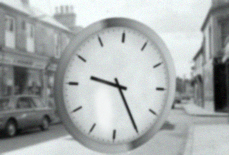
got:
9:25
